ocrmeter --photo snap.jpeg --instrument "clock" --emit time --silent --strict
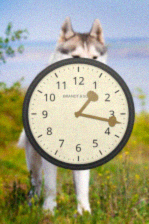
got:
1:17
